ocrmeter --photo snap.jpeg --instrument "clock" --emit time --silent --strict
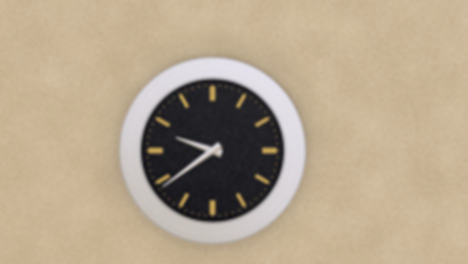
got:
9:39
